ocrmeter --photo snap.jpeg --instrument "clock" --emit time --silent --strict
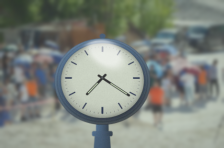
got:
7:21
